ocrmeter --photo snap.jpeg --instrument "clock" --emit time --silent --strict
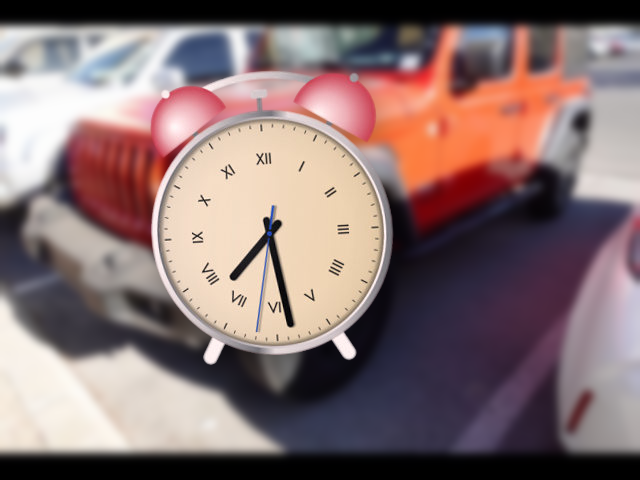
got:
7:28:32
